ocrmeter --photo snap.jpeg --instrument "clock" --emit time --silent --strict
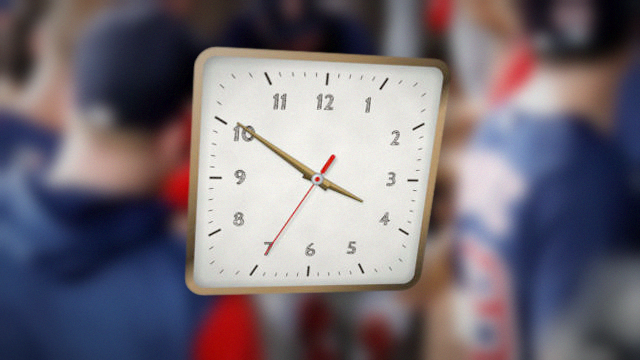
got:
3:50:35
